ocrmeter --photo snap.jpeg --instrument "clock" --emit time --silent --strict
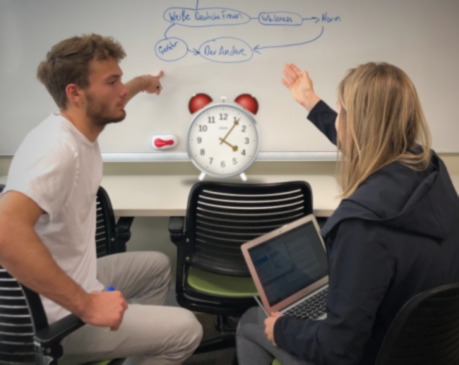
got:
4:06
